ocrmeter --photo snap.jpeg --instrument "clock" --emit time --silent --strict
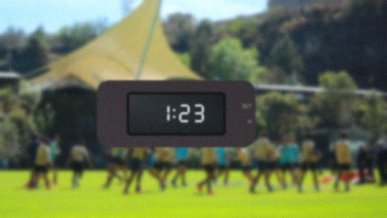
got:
1:23
